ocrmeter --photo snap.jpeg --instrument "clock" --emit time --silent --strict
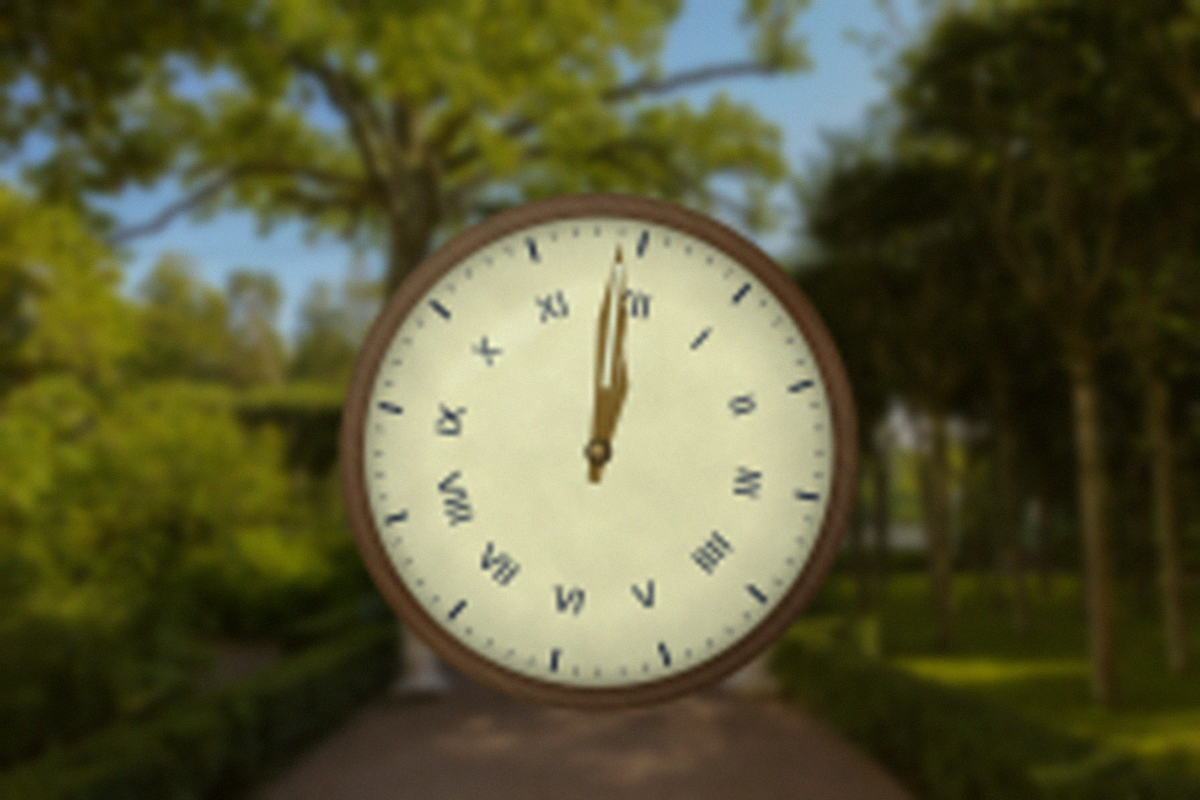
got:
11:59
